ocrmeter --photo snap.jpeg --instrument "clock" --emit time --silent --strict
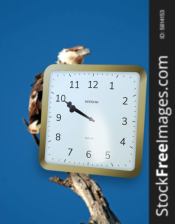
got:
9:50
